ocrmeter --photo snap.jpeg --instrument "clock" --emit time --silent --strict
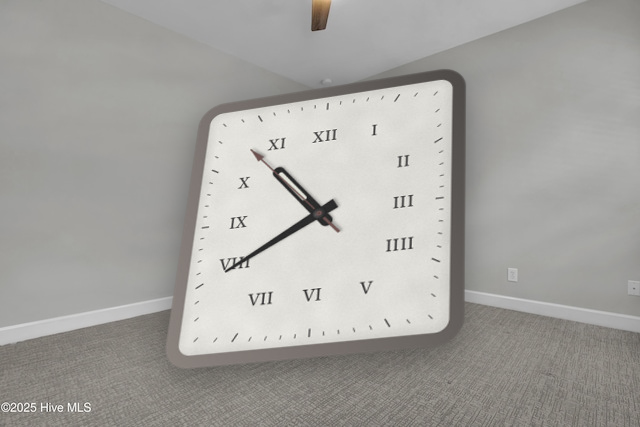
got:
10:39:53
